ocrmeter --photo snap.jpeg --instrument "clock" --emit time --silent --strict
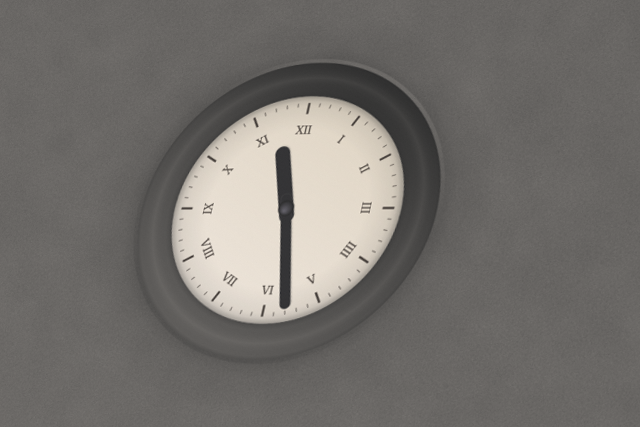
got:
11:28
